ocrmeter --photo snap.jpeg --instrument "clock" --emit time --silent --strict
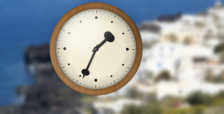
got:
1:34
